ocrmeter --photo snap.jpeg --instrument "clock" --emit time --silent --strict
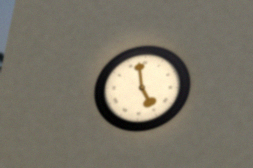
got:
4:58
